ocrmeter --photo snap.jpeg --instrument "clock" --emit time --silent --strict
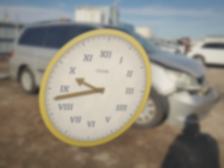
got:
9:43
